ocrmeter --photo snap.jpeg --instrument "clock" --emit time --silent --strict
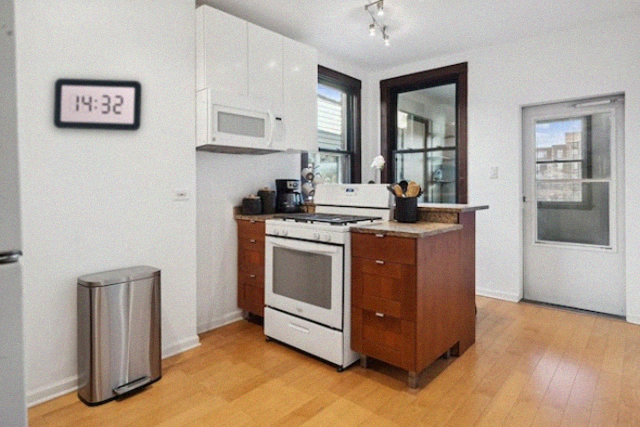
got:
14:32
